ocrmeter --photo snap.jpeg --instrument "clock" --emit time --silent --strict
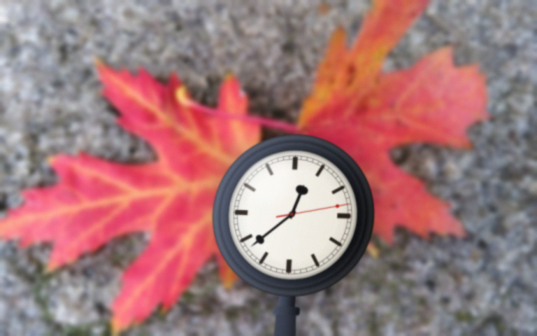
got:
12:38:13
